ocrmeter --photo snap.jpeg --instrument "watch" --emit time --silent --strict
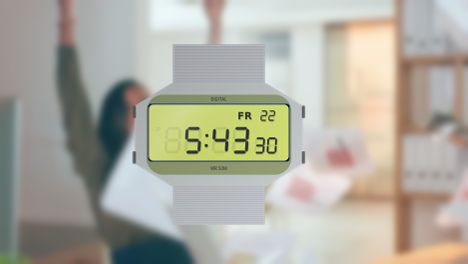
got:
5:43:30
